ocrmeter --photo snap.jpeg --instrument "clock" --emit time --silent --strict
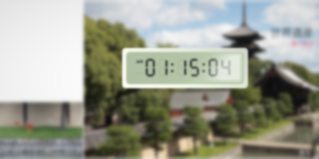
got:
1:15:04
